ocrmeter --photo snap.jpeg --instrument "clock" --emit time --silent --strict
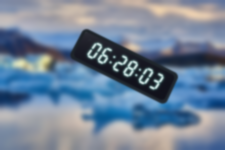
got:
6:28:03
